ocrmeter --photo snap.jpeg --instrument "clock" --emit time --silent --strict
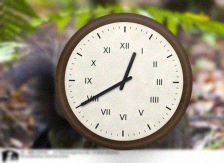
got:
12:40
